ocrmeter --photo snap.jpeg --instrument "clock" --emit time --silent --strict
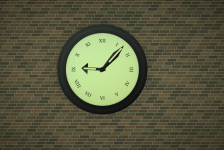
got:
9:07
